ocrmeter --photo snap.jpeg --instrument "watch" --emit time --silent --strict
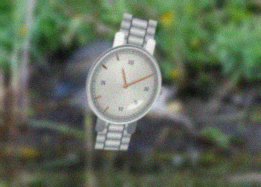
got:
11:10
